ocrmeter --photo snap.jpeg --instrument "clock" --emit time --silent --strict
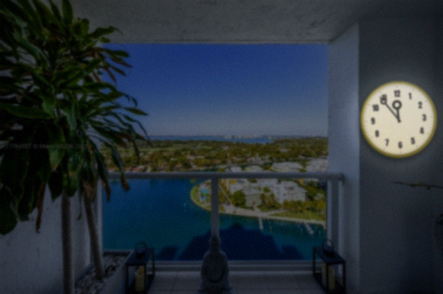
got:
11:54
